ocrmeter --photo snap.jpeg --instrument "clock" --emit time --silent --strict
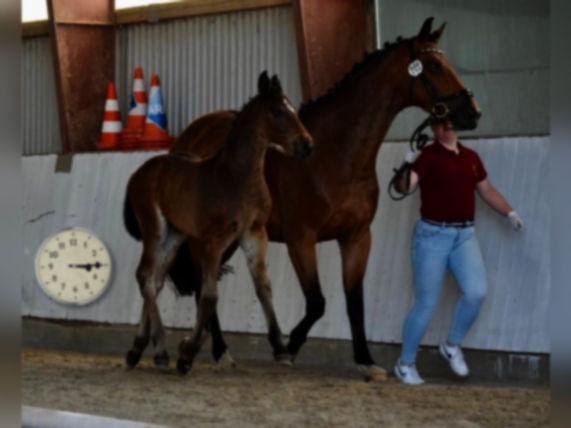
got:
3:15
